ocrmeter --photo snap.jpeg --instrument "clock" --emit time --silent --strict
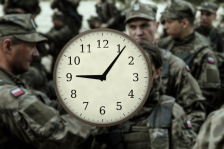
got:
9:06
